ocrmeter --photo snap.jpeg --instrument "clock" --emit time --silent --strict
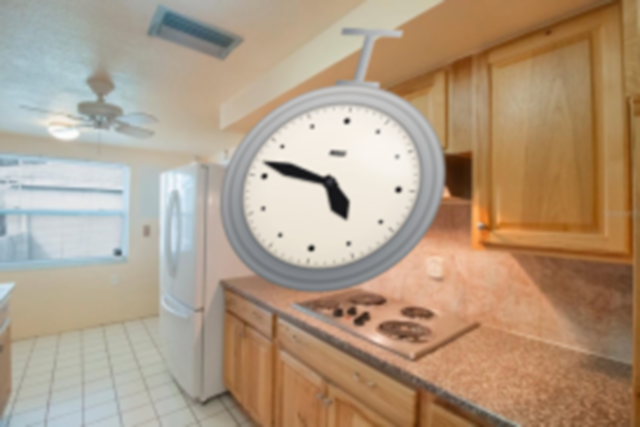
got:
4:47
